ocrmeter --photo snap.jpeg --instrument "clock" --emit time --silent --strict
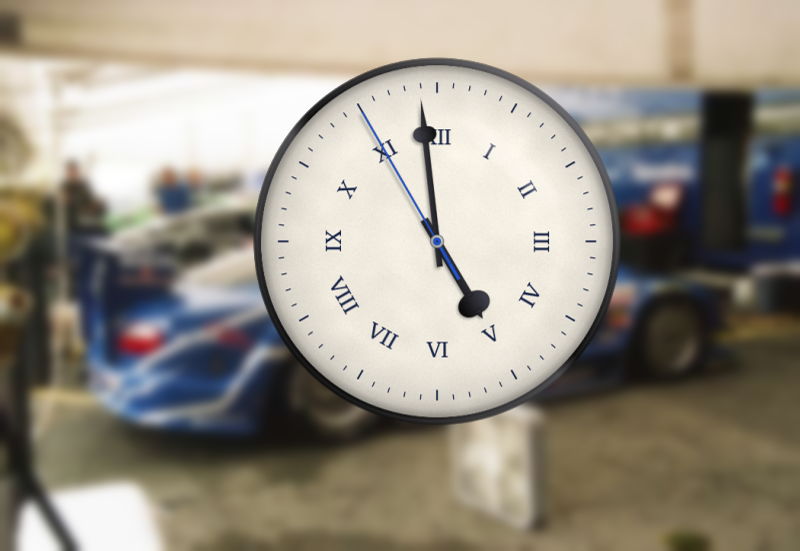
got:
4:58:55
